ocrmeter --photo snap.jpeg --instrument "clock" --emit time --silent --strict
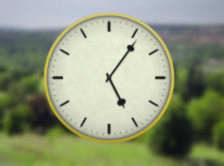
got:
5:06
